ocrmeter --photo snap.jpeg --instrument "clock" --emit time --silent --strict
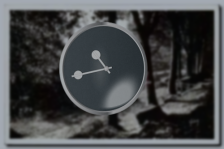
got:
10:43
